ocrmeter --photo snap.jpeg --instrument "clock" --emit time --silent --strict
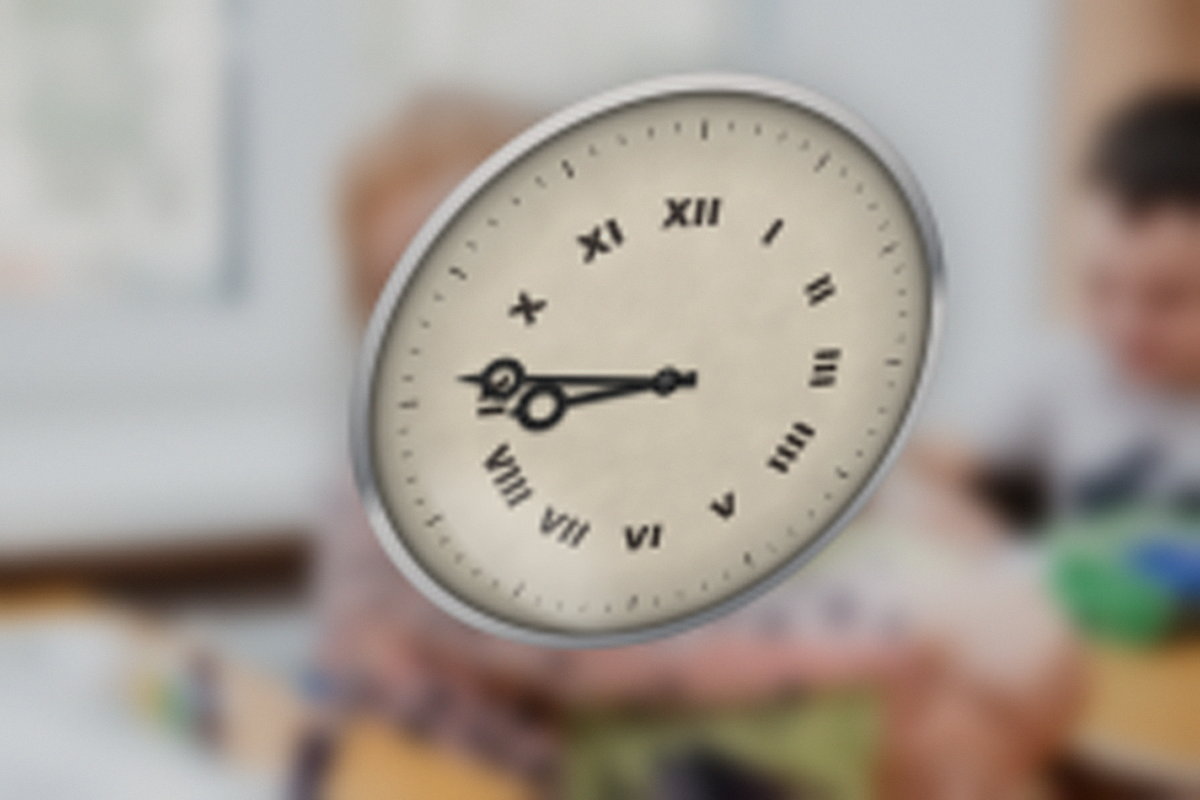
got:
8:46
